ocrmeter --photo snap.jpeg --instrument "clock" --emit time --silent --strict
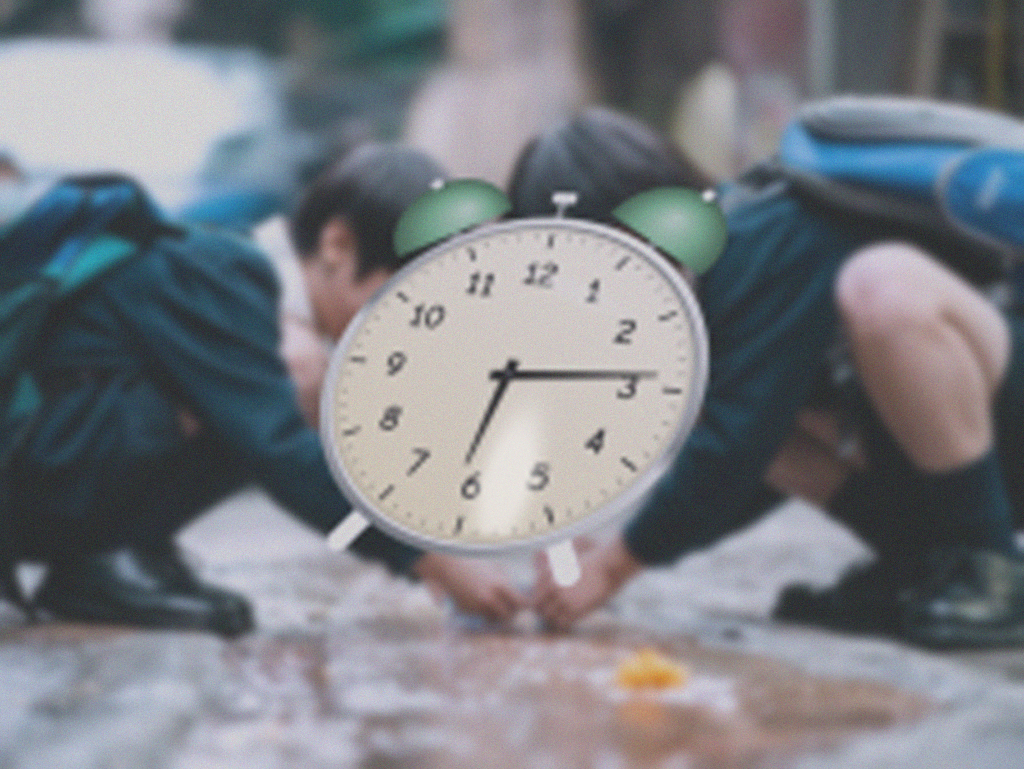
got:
6:14
